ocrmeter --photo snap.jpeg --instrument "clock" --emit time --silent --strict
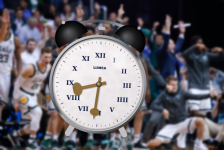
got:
8:31
